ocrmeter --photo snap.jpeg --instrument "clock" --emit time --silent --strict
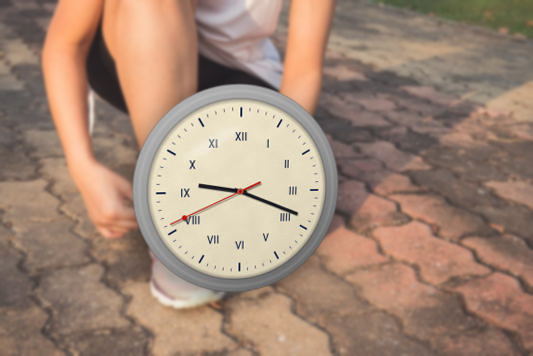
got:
9:18:41
